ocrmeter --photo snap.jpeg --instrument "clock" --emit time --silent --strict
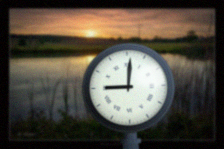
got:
9:01
